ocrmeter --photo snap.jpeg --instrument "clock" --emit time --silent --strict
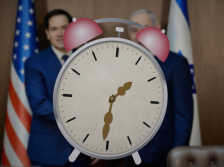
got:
1:31
